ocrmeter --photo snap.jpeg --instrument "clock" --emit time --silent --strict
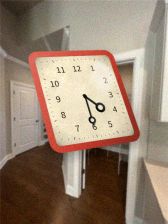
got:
4:30
